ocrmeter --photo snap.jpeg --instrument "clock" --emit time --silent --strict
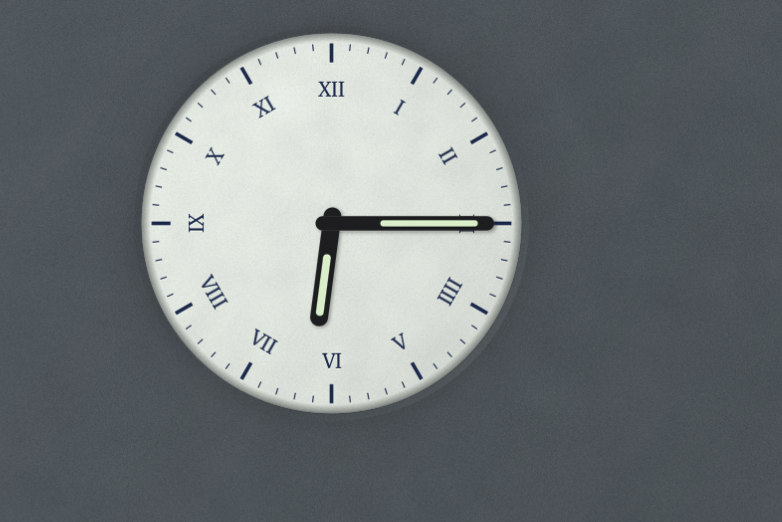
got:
6:15
